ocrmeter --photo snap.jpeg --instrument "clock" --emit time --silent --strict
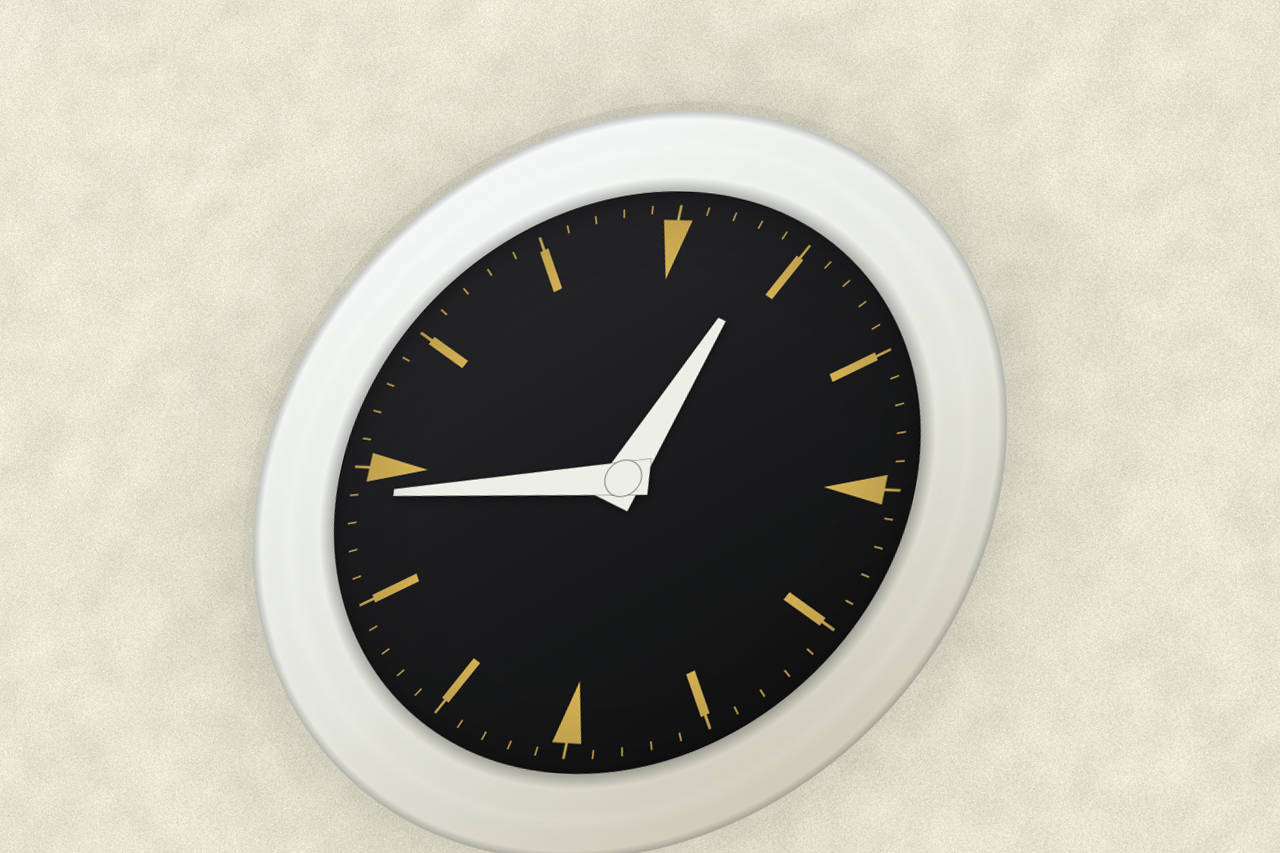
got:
12:44
